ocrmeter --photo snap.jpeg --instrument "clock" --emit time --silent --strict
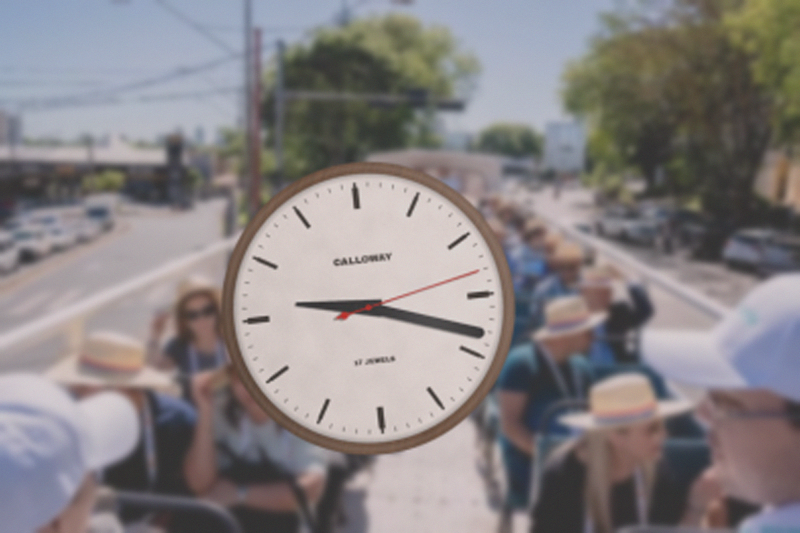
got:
9:18:13
